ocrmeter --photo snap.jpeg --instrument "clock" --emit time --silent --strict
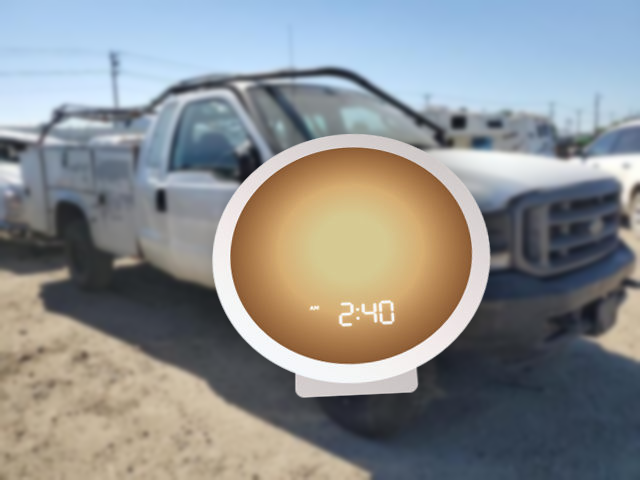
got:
2:40
